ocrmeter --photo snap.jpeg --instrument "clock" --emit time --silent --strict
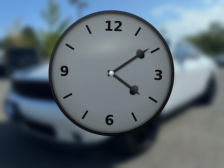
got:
4:09
